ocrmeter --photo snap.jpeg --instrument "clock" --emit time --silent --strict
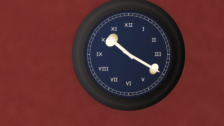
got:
10:20
